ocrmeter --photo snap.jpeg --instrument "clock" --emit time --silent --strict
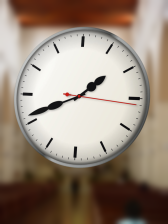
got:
1:41:16
